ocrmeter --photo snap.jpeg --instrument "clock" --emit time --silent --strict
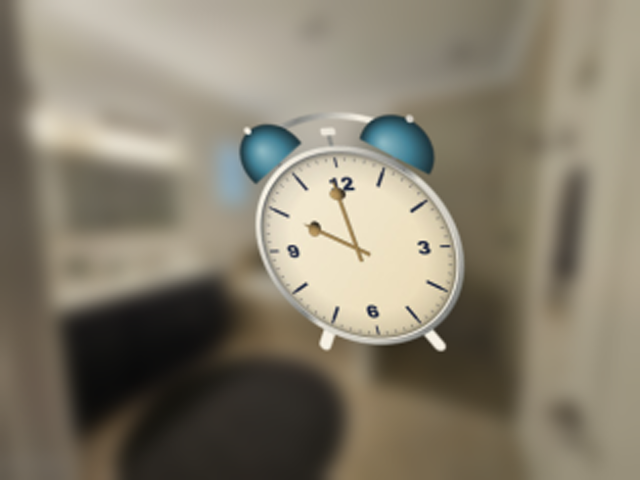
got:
9:59
